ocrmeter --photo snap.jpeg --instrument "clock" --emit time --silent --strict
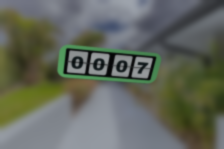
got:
0:07
